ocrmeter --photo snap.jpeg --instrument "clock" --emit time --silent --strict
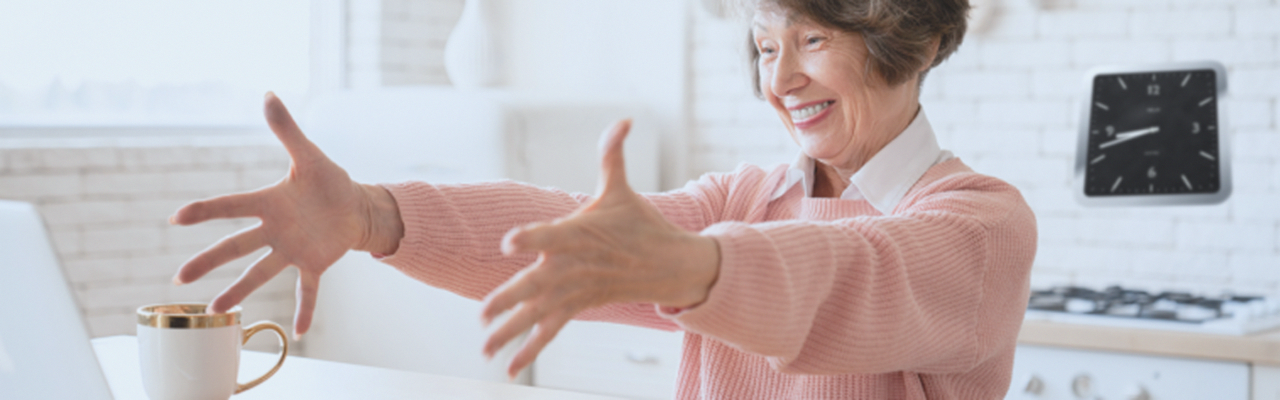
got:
8:42
